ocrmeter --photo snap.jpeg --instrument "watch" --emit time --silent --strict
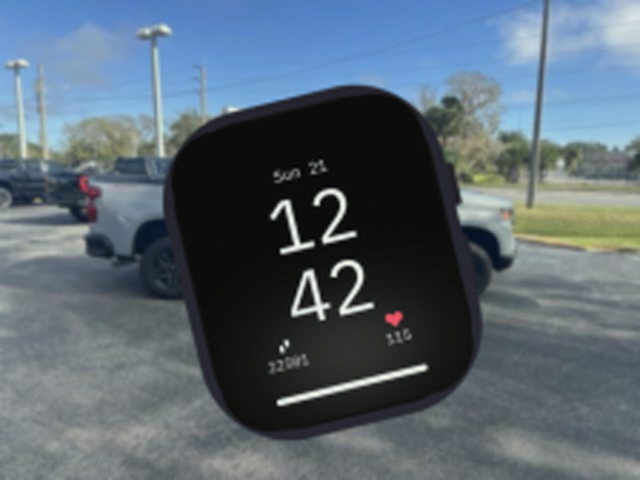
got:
12:42
